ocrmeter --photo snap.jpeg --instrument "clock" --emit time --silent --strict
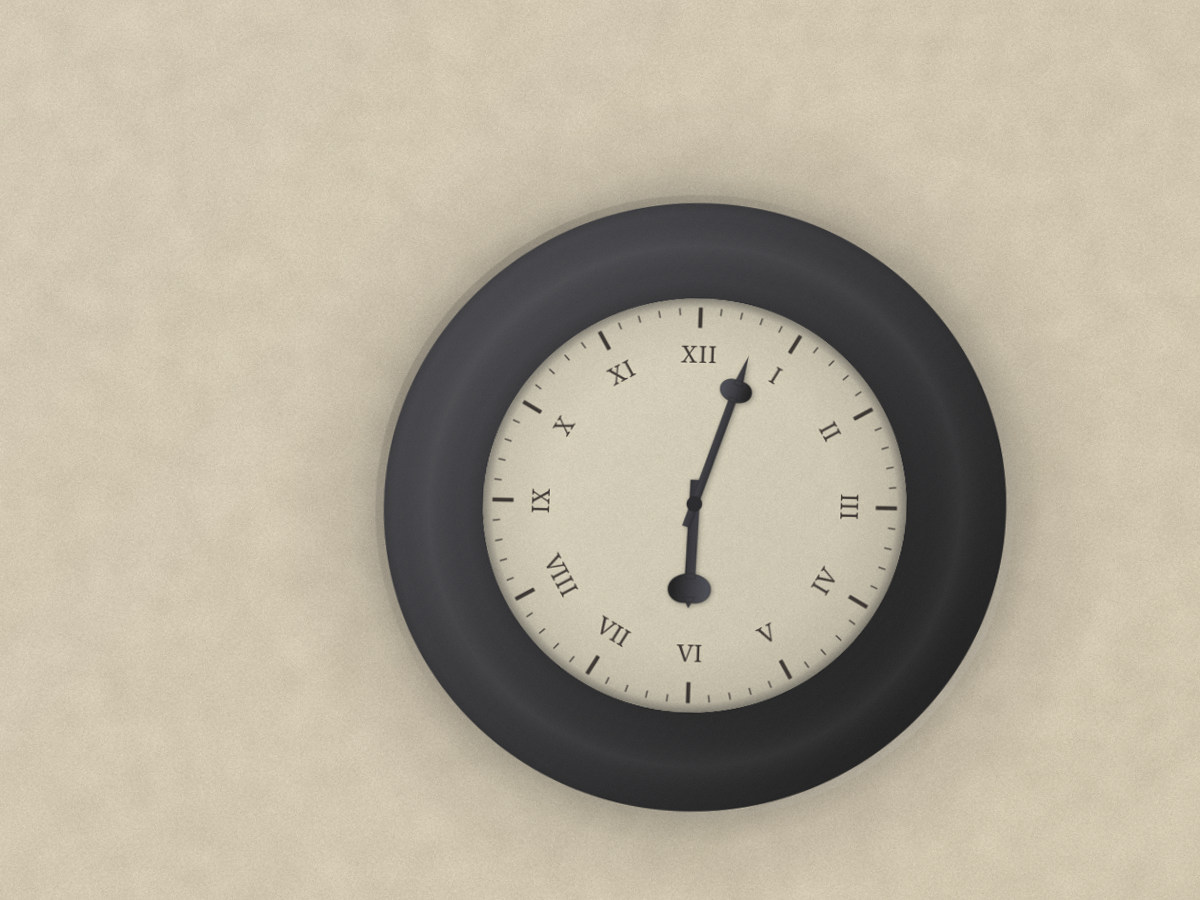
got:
6:03
